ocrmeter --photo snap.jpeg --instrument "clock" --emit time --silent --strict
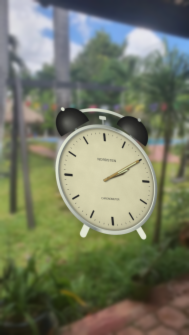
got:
2:10
